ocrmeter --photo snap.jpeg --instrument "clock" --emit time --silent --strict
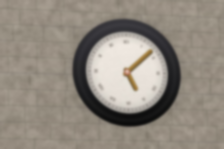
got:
5:08
